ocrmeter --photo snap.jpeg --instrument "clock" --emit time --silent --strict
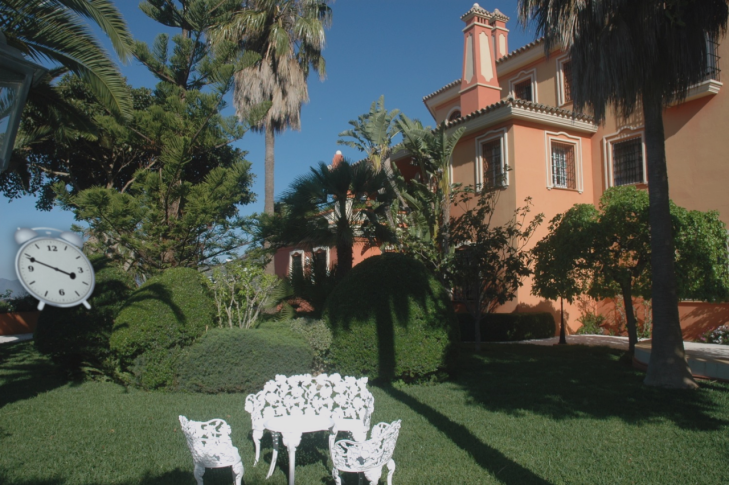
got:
3:49
